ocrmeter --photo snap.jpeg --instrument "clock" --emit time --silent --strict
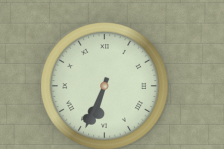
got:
6:34
